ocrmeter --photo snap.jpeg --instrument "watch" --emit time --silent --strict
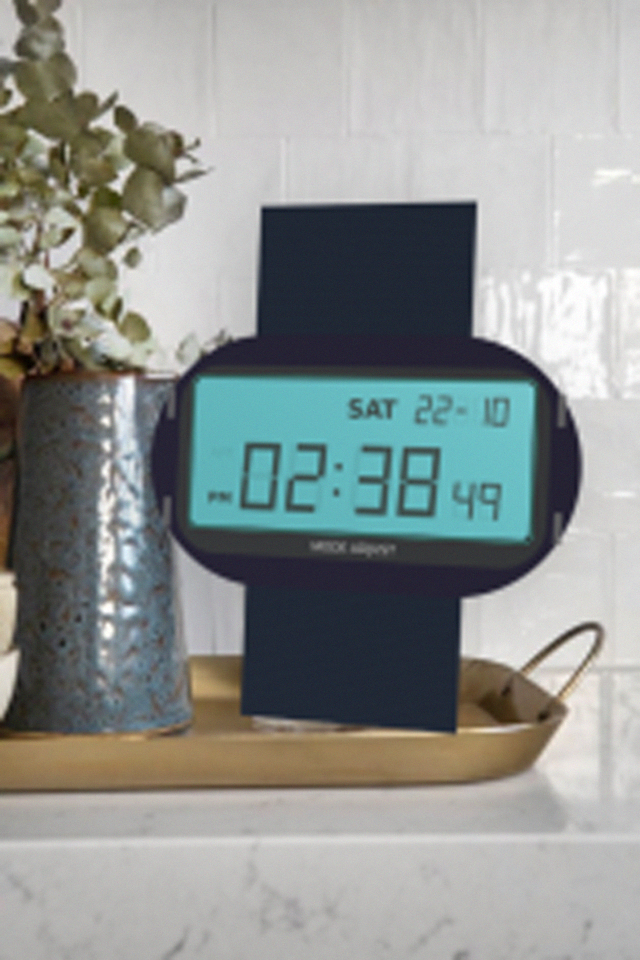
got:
2:38:49
